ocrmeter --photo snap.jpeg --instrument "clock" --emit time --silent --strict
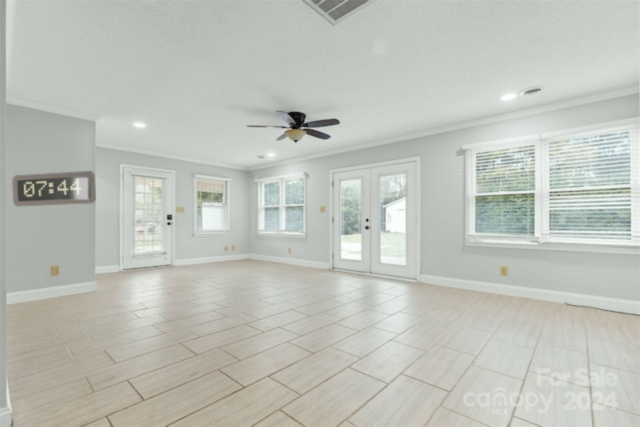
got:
7:44
